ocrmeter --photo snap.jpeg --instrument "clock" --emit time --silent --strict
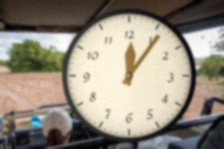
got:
12:06
